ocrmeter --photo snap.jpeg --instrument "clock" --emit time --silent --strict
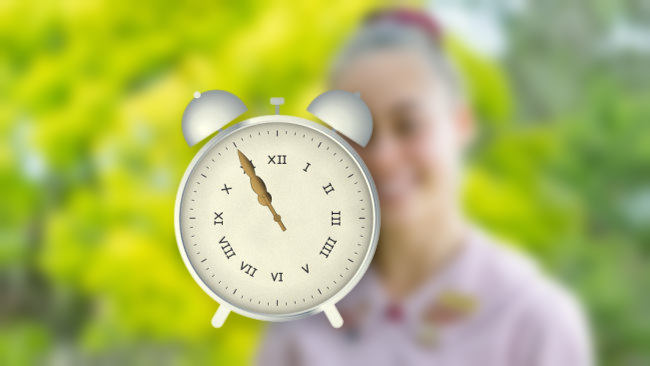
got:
10:55
